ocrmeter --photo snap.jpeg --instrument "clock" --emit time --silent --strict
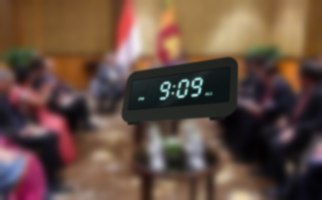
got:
9:09
